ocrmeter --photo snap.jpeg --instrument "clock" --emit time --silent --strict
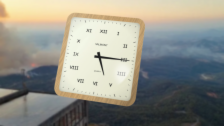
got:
5:15
